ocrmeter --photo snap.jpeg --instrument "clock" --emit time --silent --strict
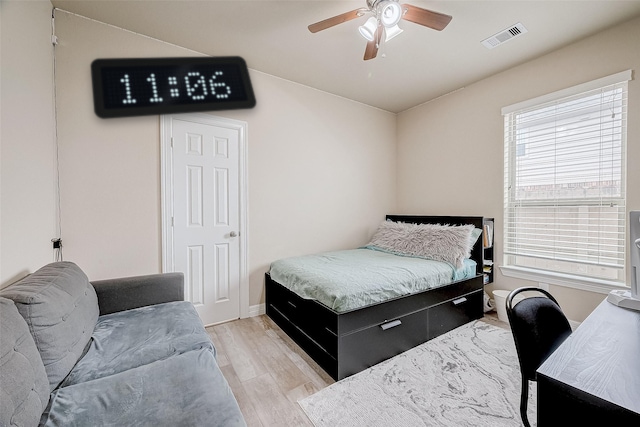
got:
11:06
